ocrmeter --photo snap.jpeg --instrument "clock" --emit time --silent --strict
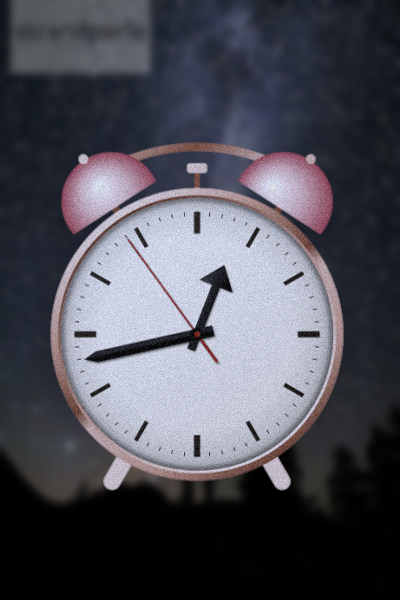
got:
12:42:54
